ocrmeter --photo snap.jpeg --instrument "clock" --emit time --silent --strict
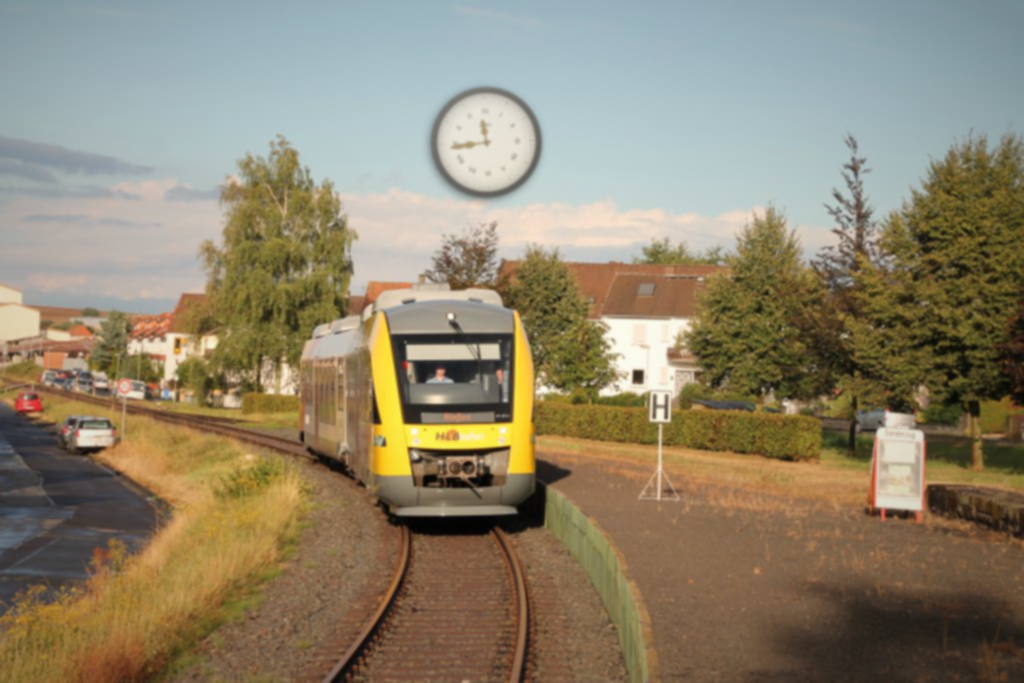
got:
11:44
